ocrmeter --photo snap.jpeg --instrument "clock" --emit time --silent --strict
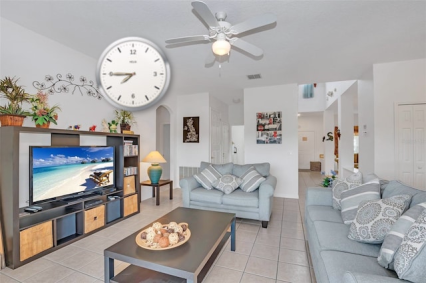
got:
7:45
